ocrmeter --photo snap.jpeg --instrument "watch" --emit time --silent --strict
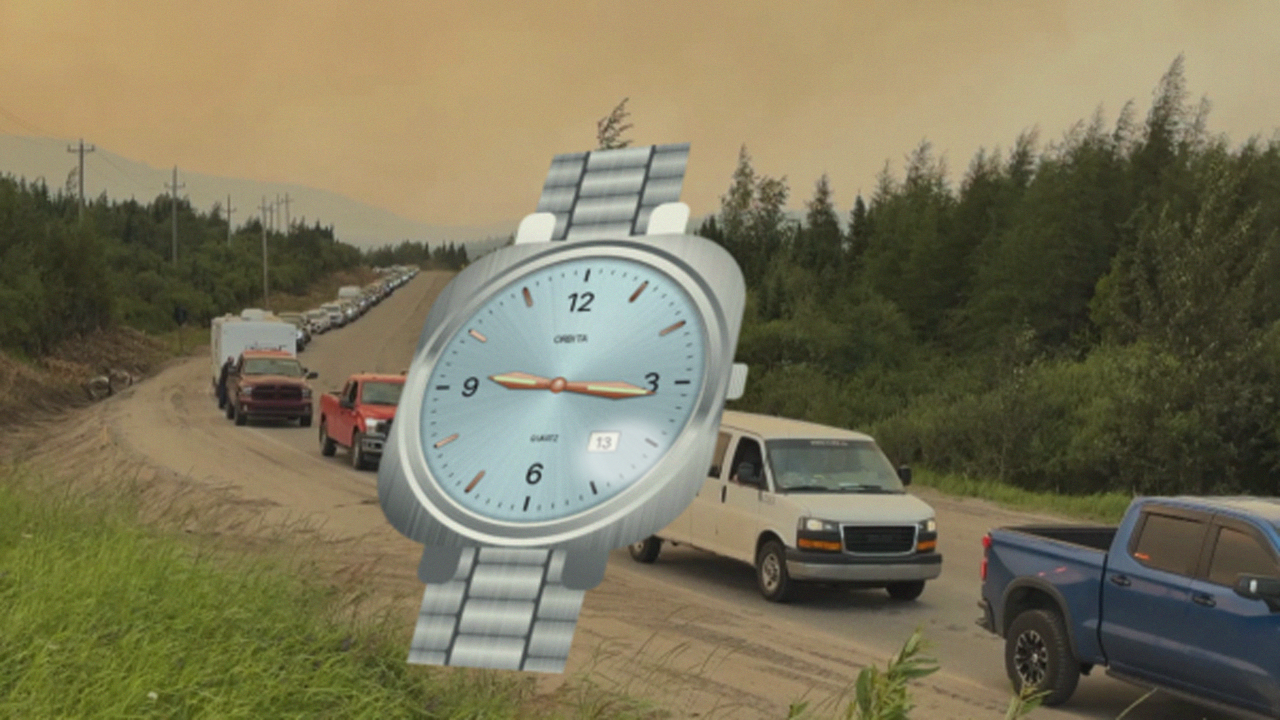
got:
9:16
